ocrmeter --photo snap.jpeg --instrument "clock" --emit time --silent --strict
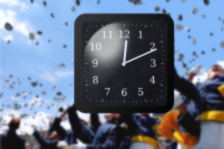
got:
12:11
